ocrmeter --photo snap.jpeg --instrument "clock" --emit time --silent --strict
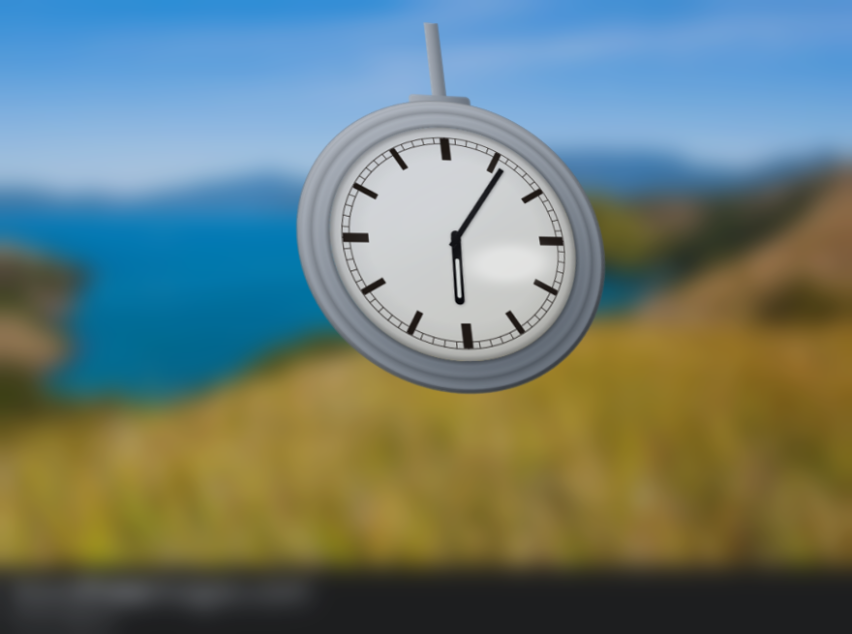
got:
6:06
